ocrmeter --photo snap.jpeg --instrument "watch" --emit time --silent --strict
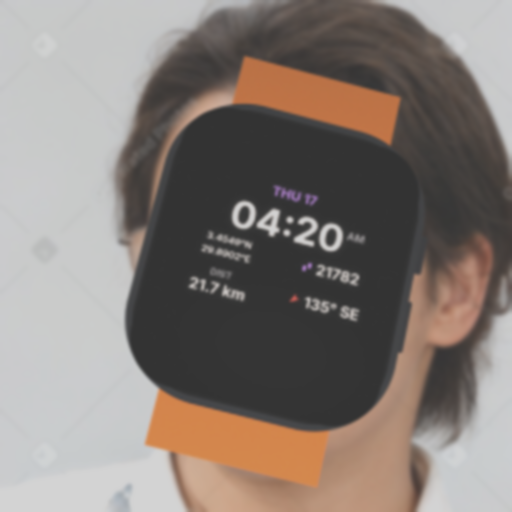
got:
4:20
